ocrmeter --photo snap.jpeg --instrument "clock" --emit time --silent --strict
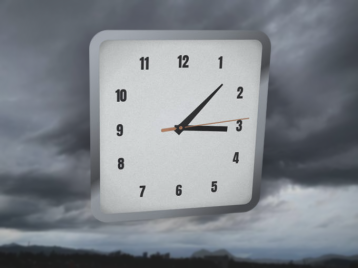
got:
3:07:14
